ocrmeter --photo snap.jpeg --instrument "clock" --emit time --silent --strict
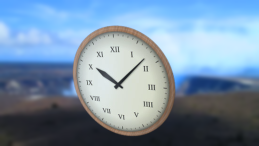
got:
10:08
